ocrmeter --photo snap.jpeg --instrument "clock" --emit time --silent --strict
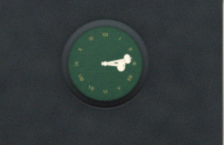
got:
3:13
